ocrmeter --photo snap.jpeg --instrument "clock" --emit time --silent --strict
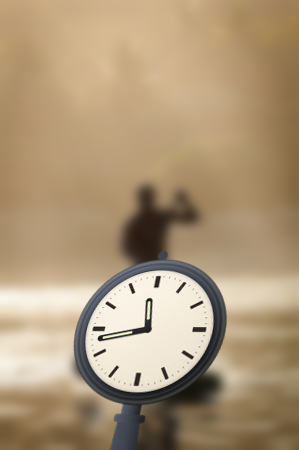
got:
11:43
